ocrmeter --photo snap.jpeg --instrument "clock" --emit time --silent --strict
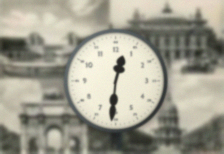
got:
12:31
